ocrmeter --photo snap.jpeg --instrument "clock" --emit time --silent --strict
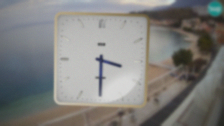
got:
3:30
